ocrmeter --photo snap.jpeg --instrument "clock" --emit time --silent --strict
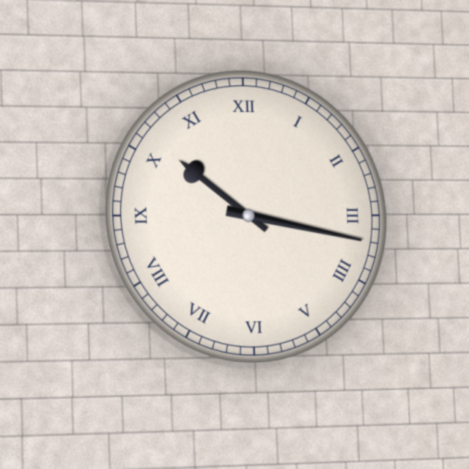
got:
10:17
